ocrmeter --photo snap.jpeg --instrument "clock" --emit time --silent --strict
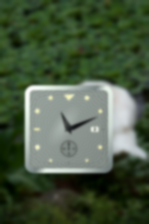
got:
11:11
